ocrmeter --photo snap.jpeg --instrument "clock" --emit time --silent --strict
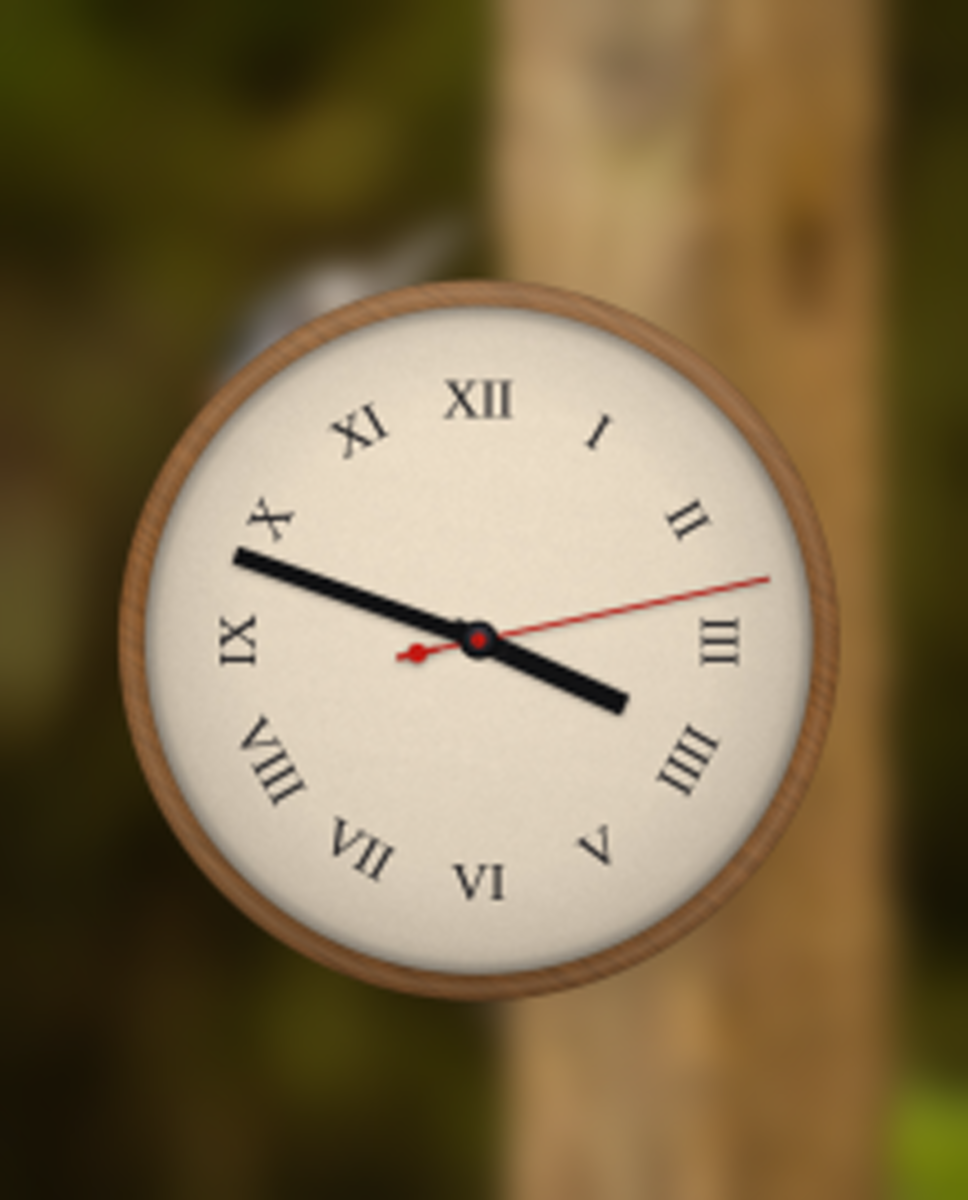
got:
3:48:13
